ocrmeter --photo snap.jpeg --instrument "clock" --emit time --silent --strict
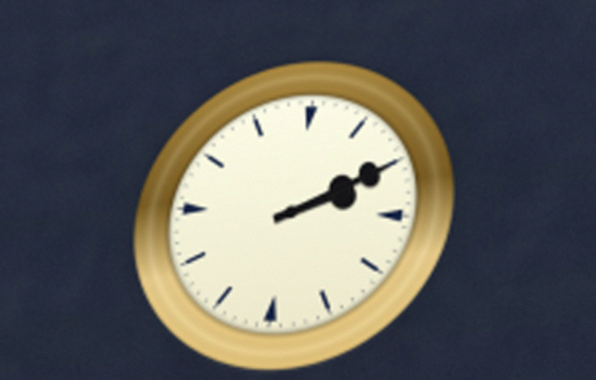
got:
2:10
